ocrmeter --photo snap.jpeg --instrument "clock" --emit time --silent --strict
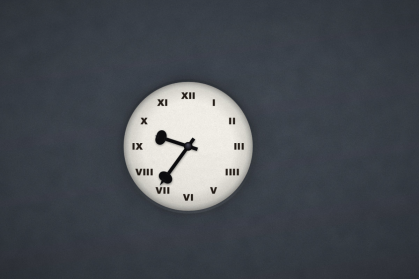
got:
9:36
